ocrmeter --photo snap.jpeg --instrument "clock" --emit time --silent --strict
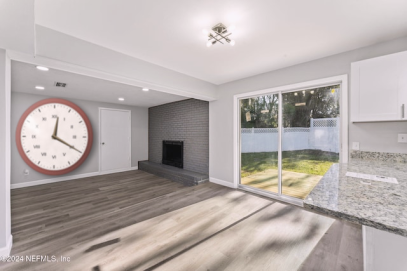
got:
12:20
